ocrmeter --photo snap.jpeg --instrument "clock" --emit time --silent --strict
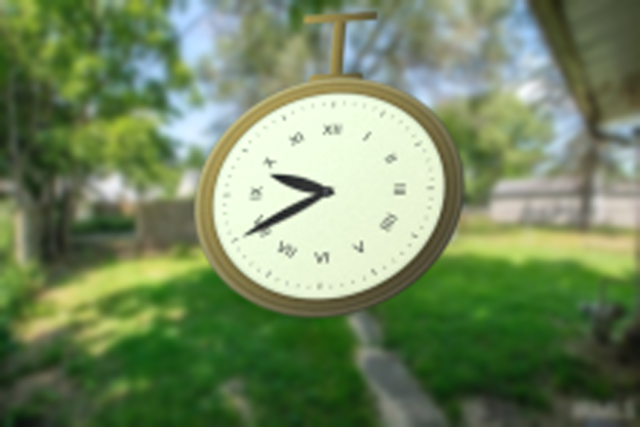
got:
9:40
